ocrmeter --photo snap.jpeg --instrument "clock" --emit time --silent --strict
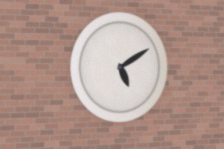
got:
5:10
